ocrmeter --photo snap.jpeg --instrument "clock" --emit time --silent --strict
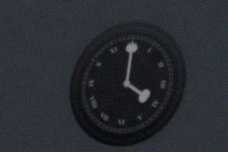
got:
4:00
